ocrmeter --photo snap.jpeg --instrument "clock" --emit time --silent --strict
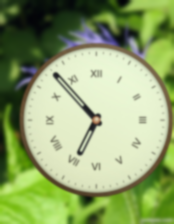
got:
6:53
